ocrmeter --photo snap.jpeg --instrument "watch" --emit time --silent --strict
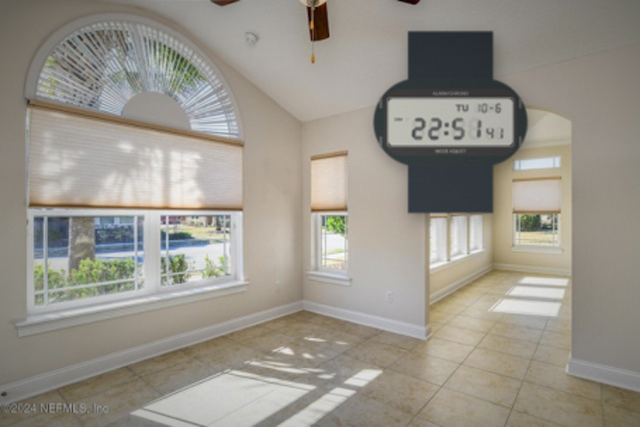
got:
22:51:41
